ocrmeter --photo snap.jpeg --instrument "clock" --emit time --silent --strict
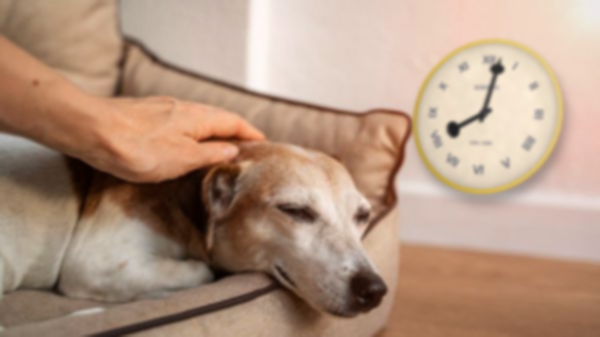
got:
8:02
